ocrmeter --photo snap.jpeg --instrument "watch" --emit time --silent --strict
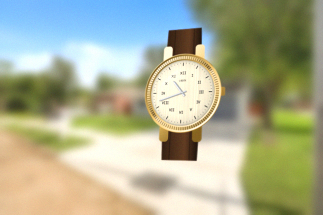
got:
10:42
